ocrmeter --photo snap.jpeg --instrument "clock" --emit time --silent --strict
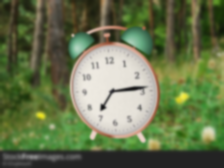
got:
7:14
